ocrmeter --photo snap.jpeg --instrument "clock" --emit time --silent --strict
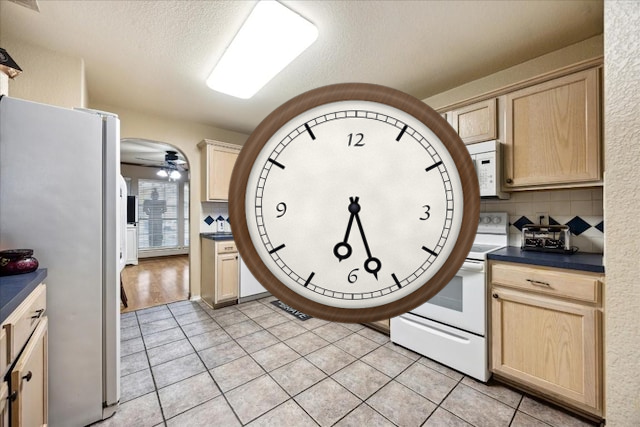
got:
6:27
